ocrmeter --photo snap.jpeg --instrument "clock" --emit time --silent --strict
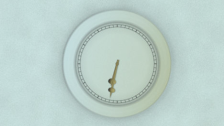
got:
6:32
